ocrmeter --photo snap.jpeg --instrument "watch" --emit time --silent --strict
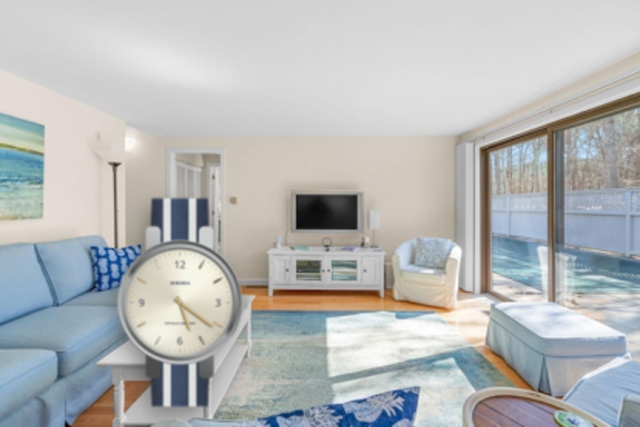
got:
5:21
